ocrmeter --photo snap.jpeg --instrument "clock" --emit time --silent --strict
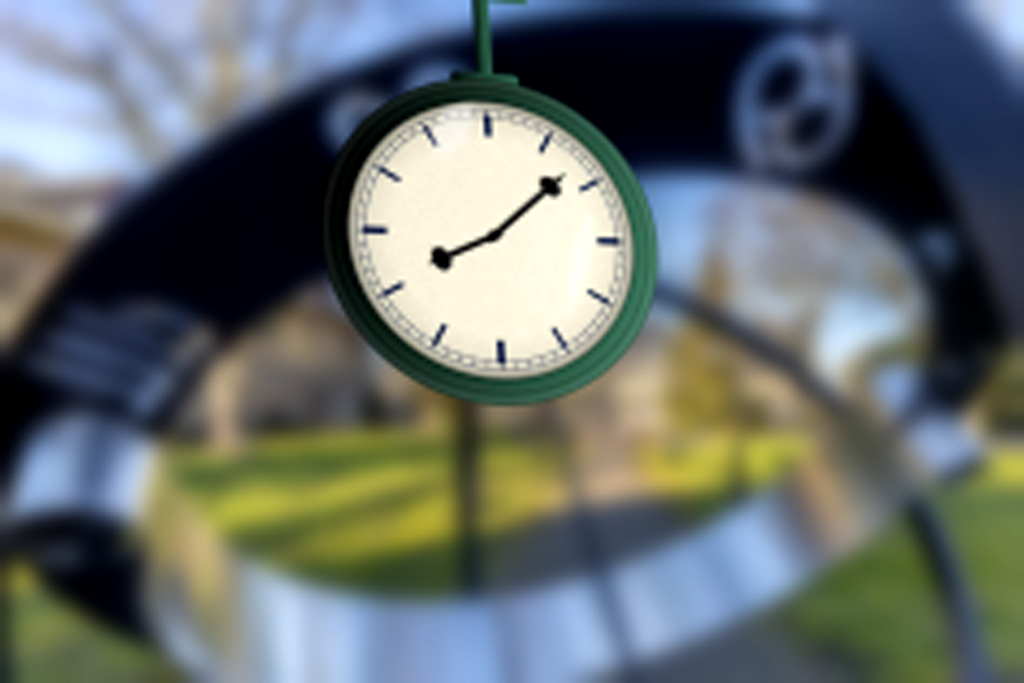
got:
8:08
